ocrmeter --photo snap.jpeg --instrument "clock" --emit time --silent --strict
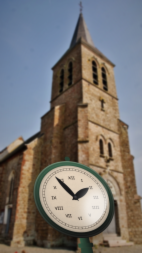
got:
1:54
